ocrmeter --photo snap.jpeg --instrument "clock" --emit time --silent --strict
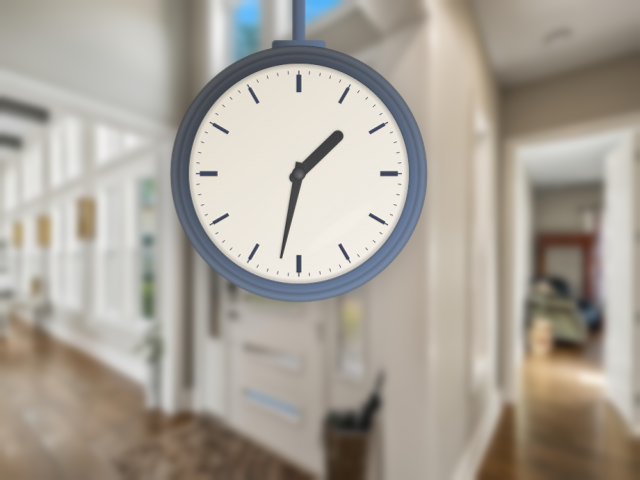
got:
1:32
